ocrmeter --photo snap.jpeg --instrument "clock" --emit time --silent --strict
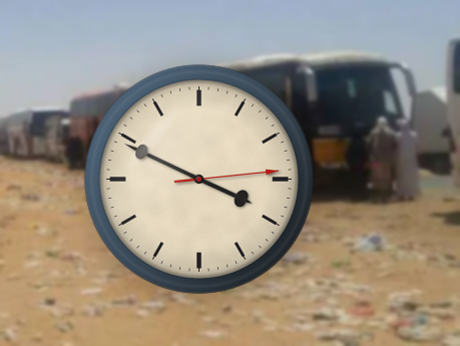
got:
3:49:14
